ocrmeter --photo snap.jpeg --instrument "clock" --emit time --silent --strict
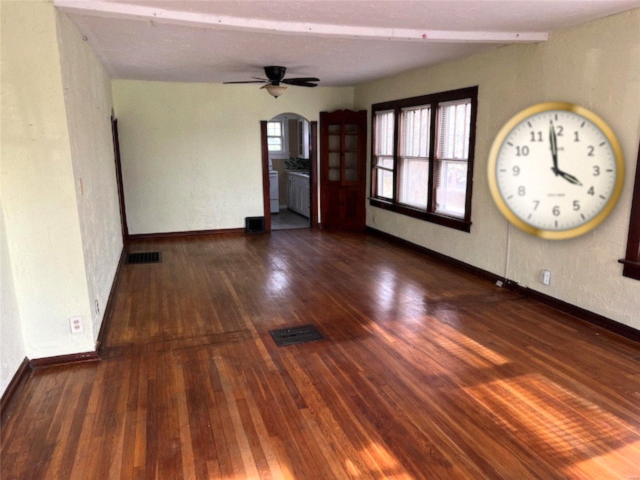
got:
3:59
